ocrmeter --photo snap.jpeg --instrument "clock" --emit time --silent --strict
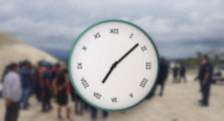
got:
7:08
